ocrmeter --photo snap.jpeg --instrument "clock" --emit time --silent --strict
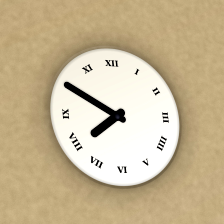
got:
7:50
